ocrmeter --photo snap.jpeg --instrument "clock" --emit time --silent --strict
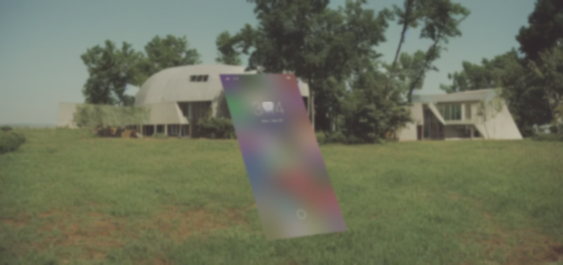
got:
3:14
